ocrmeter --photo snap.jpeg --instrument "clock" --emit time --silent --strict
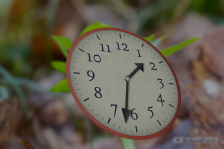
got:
1:32
